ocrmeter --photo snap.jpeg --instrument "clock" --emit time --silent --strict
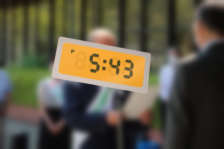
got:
5:43
